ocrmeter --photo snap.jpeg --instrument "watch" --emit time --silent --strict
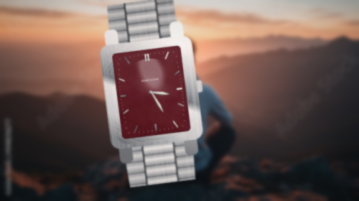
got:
3:26
